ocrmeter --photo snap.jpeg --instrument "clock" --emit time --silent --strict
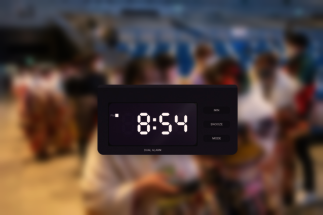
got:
8:54
